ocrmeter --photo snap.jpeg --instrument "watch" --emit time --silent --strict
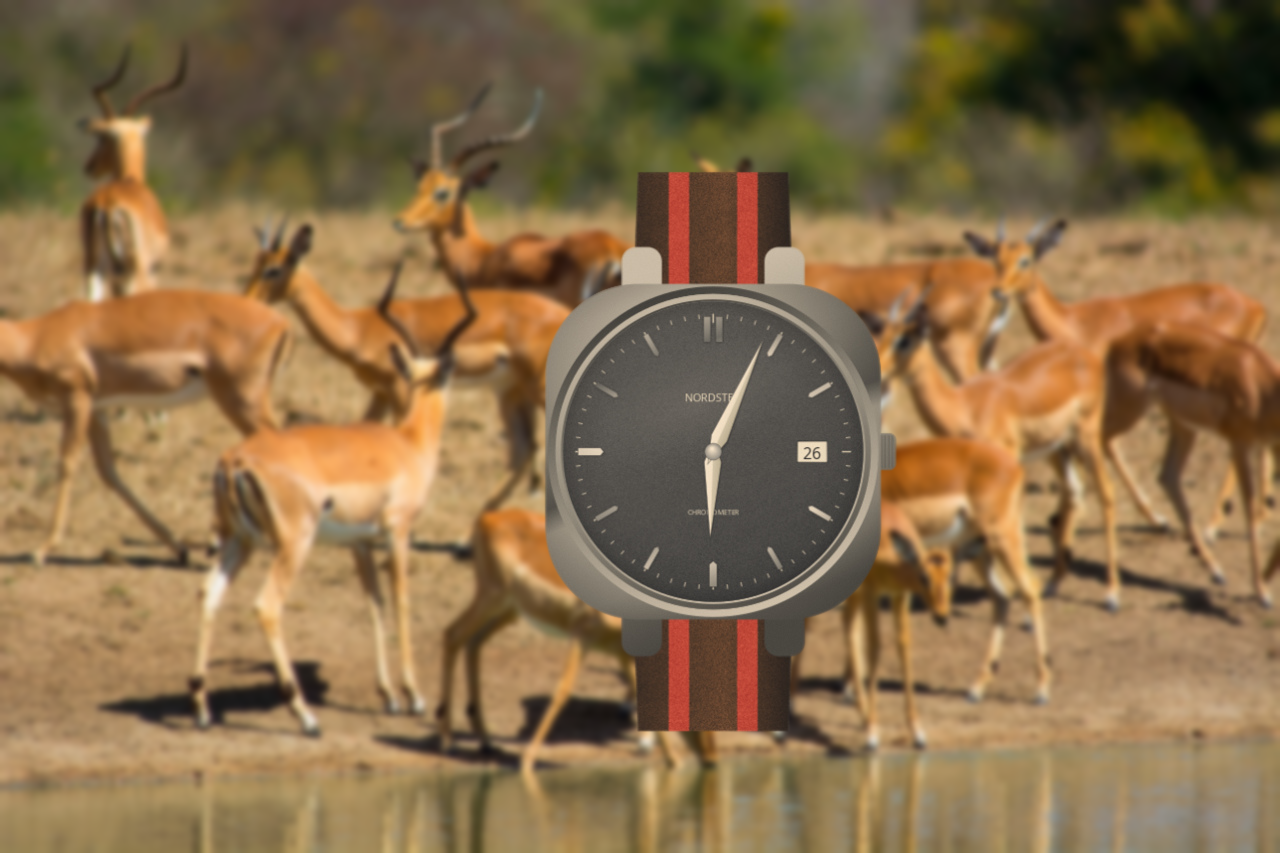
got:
6:04
